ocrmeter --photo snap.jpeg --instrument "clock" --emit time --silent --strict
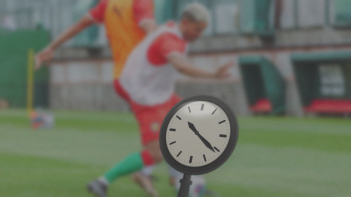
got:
10:21
